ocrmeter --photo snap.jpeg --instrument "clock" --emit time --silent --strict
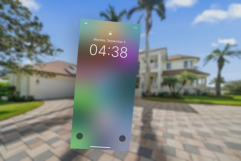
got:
4:38
